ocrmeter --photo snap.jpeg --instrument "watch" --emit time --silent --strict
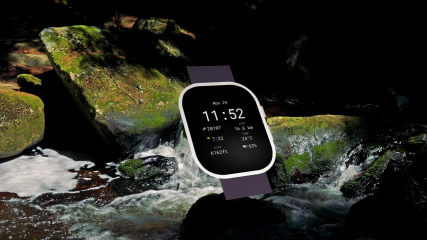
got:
11:52
